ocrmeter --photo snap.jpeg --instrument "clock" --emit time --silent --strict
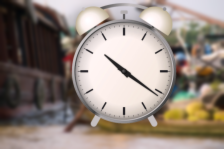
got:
10:21
